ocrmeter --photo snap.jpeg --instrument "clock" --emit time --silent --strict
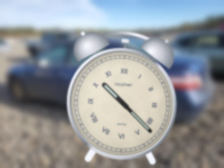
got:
10:22
